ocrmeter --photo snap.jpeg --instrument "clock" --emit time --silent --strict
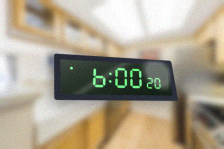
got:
6:00:20
